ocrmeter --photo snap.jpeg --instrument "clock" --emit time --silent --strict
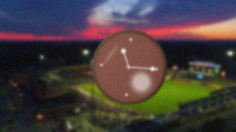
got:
11:15
